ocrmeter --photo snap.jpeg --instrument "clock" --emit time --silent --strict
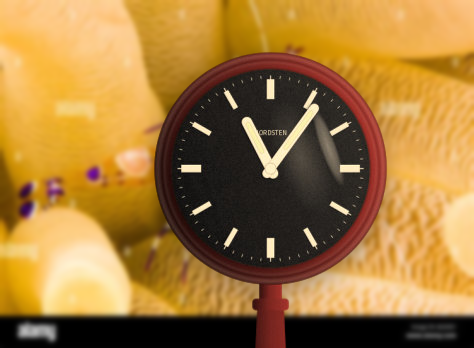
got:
11:06
